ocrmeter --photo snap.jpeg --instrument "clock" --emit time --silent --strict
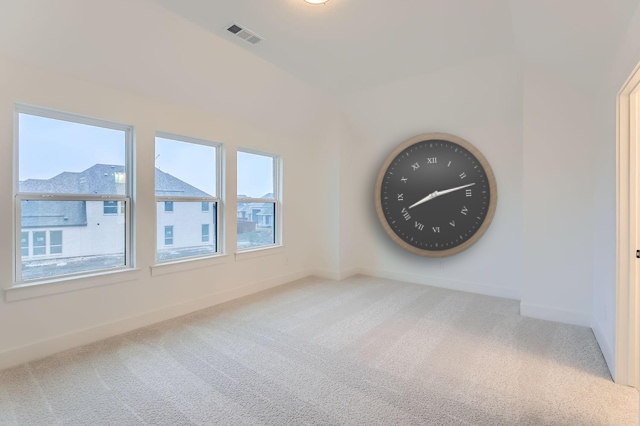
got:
8:13
